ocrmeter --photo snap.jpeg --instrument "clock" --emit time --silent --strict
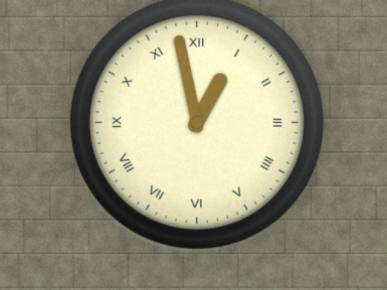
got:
12:58
